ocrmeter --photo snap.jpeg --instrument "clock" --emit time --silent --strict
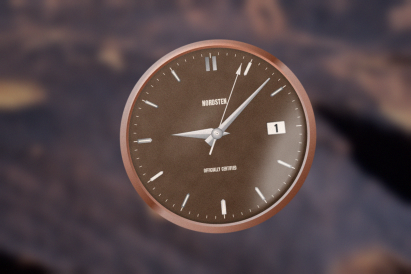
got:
9:08:04
